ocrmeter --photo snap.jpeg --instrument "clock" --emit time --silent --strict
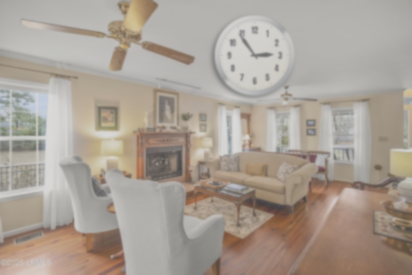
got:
2:54
